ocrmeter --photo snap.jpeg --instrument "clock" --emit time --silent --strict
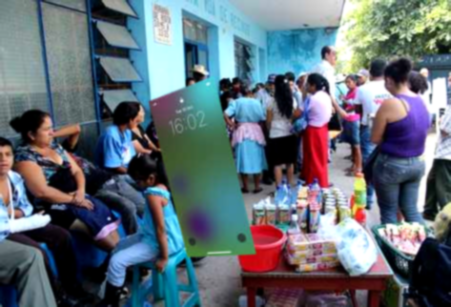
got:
16:02
